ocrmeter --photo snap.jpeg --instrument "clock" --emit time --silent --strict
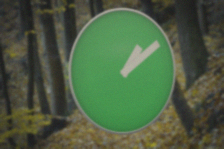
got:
1:09
